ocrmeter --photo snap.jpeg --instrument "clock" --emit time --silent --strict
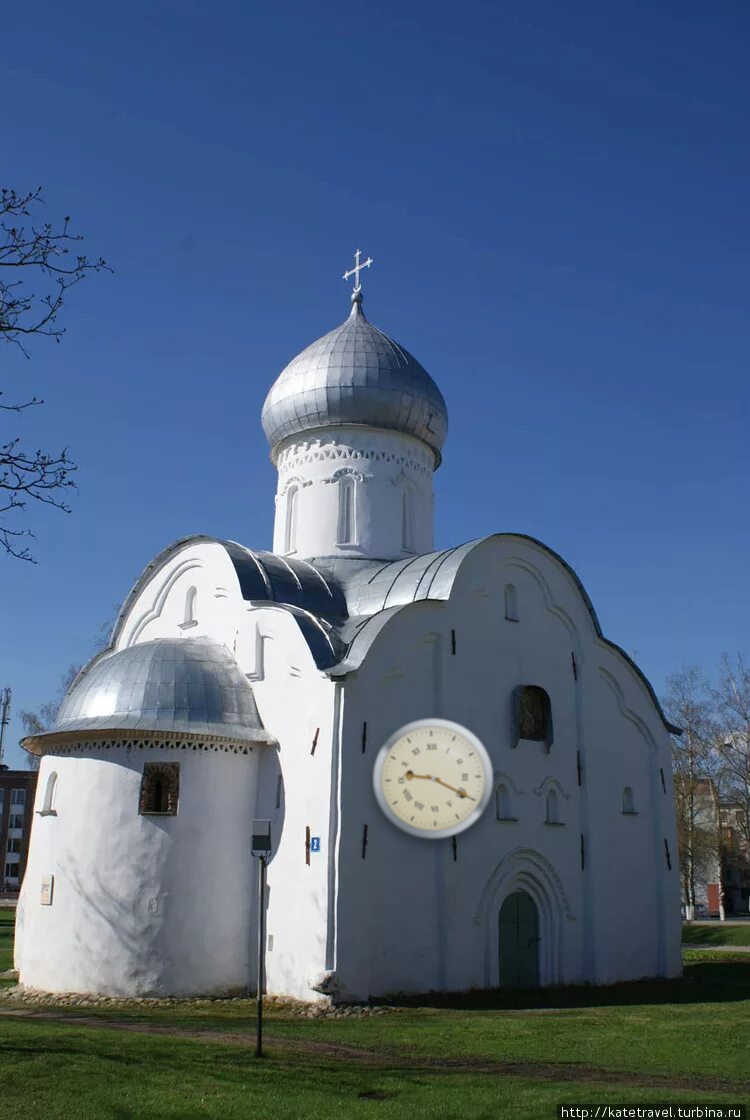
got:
9:20
